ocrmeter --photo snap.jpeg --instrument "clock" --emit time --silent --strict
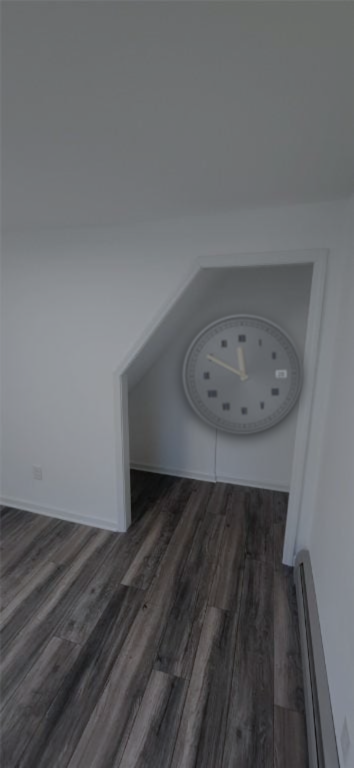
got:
11:50
